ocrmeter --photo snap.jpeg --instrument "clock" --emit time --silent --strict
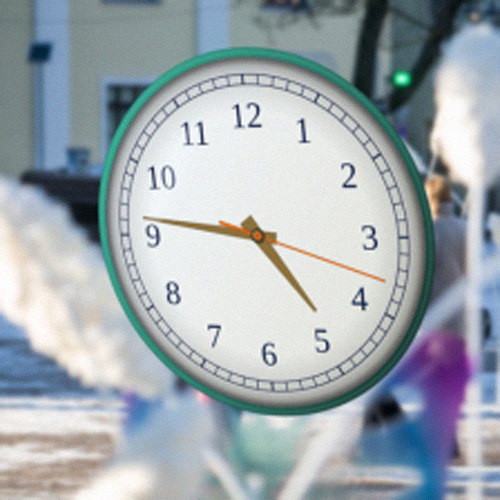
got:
4:46:18
